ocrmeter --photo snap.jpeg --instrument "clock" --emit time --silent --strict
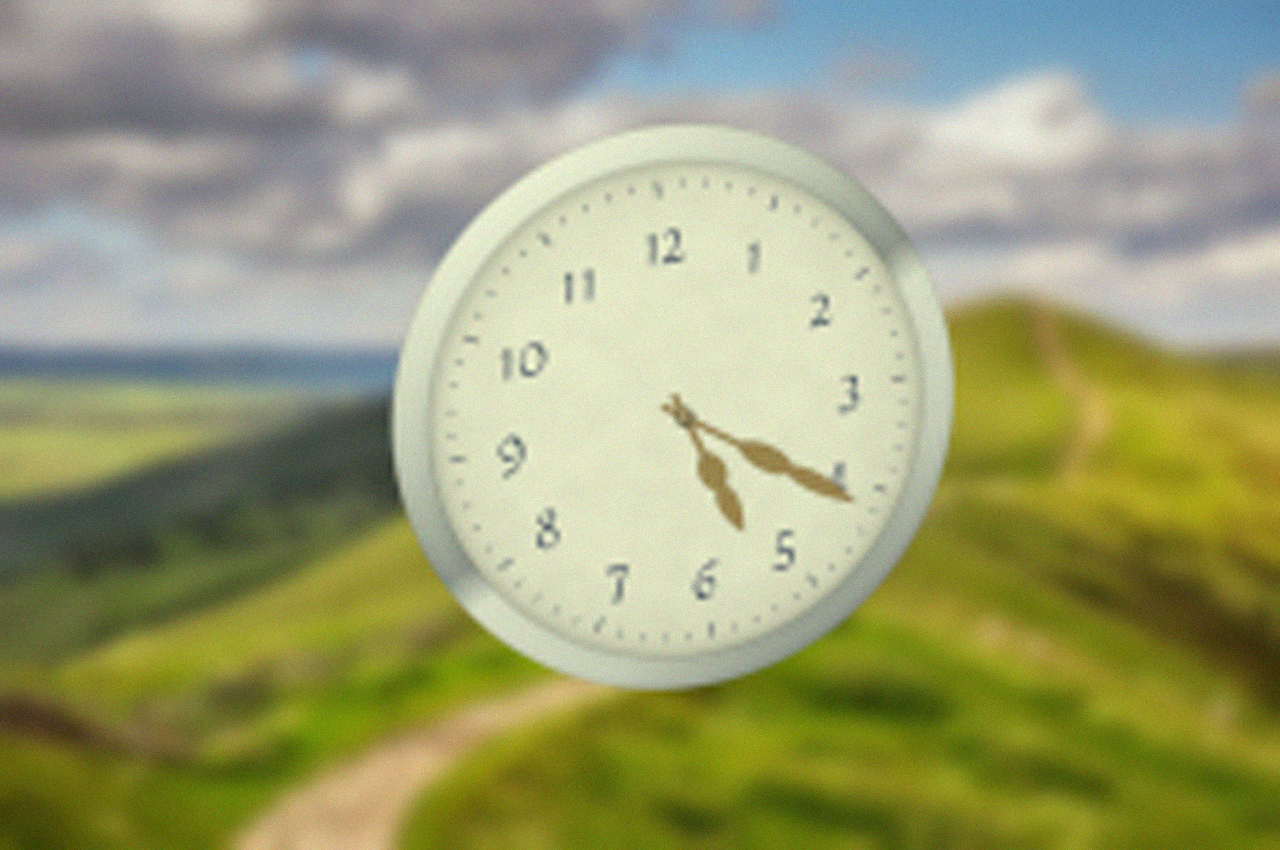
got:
5:21
